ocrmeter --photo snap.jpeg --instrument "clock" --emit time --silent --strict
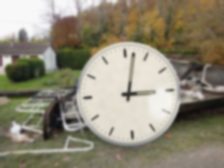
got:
3:02
